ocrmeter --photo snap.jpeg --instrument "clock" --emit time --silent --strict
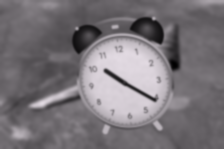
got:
10:21
